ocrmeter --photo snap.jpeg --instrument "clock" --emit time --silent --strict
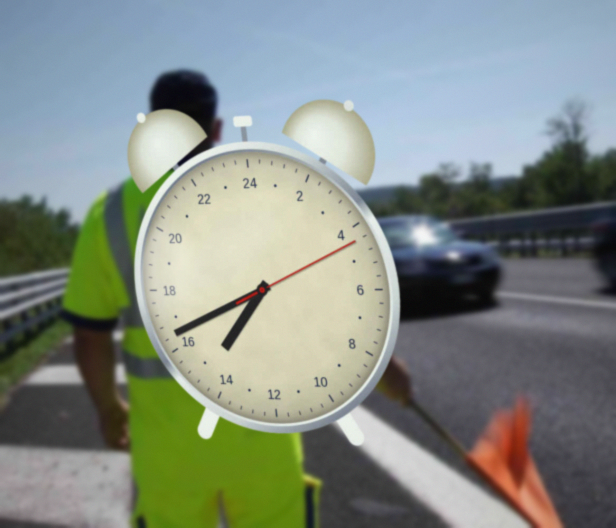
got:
14:41:11
